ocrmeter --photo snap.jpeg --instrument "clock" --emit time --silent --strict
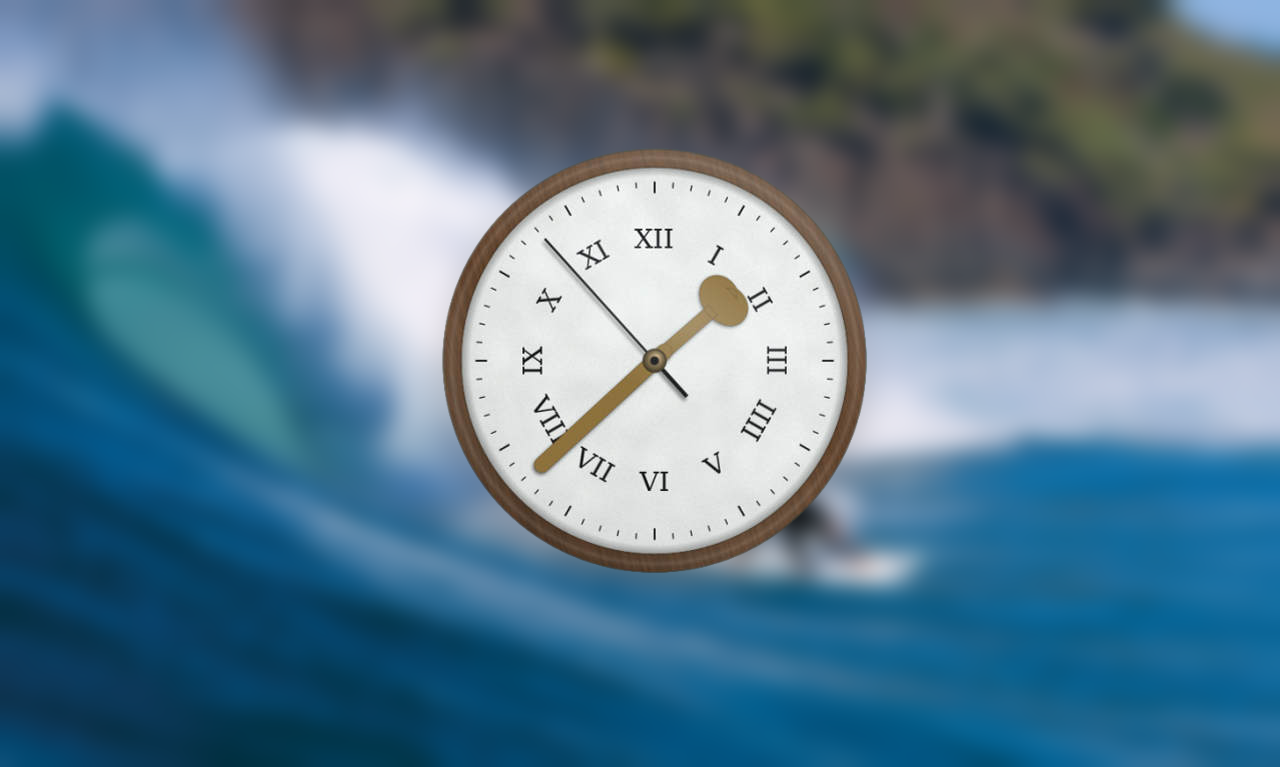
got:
1:37:53
